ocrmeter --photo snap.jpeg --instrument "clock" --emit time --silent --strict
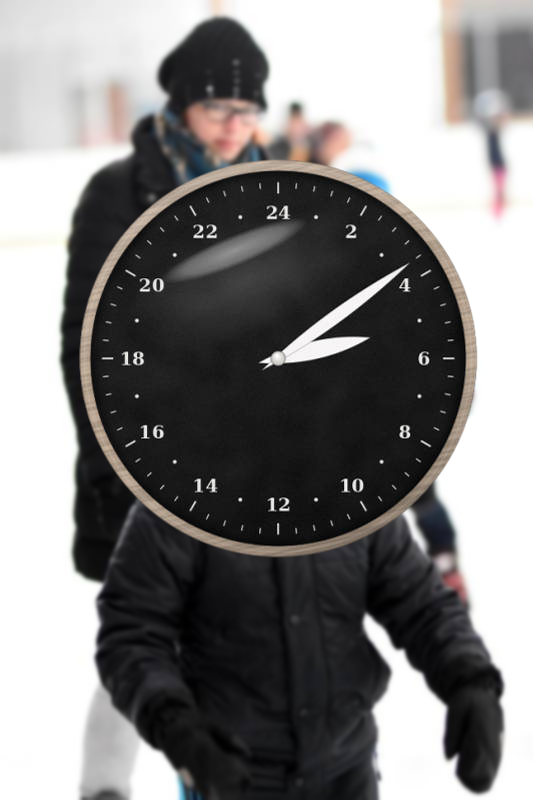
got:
5:09
